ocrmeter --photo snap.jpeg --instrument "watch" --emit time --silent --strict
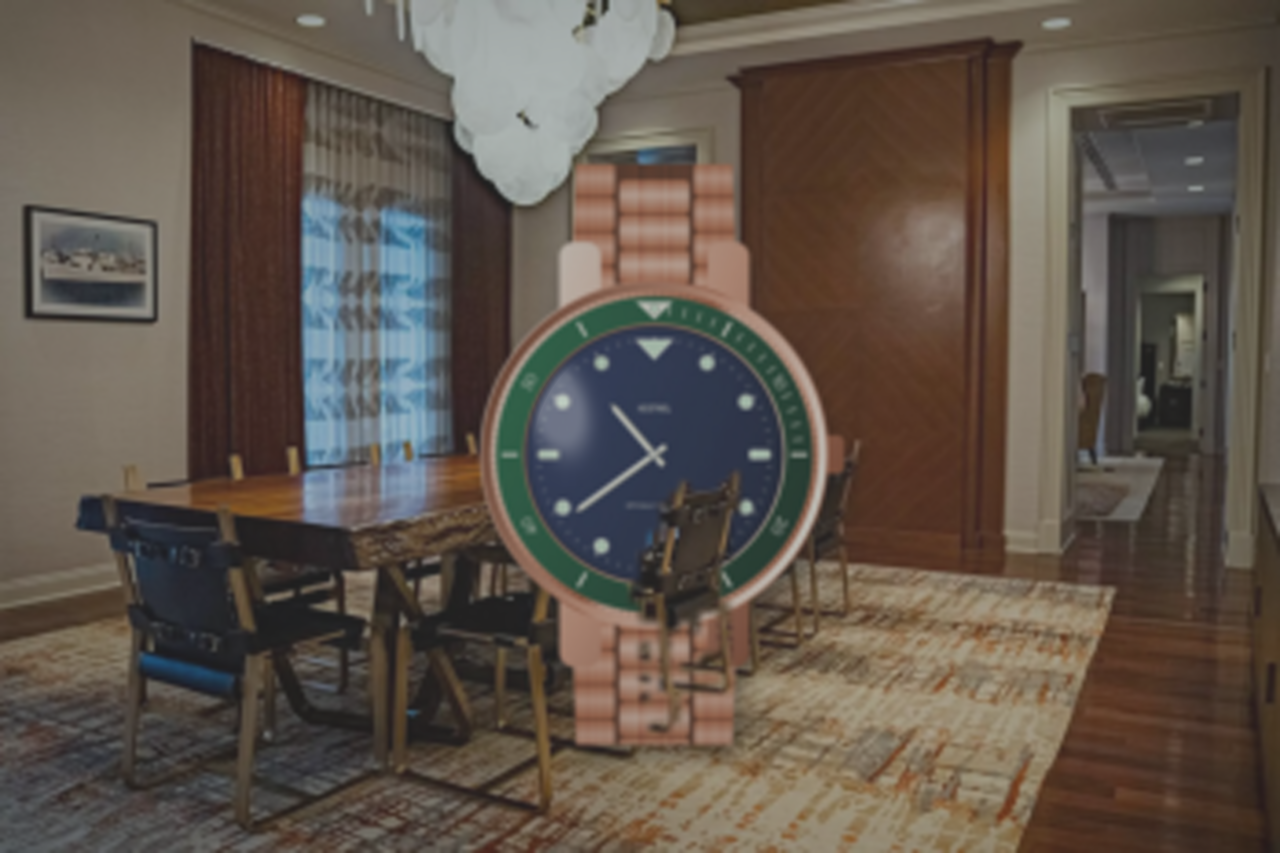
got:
10:39
